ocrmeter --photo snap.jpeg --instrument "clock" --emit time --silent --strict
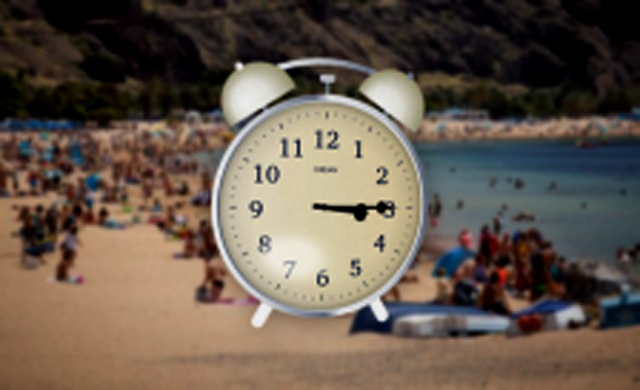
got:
3:15
